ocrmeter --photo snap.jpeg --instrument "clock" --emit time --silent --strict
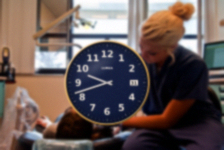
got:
9:42
